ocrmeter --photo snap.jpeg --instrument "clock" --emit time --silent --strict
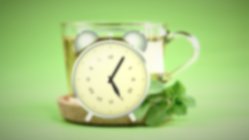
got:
5:05
